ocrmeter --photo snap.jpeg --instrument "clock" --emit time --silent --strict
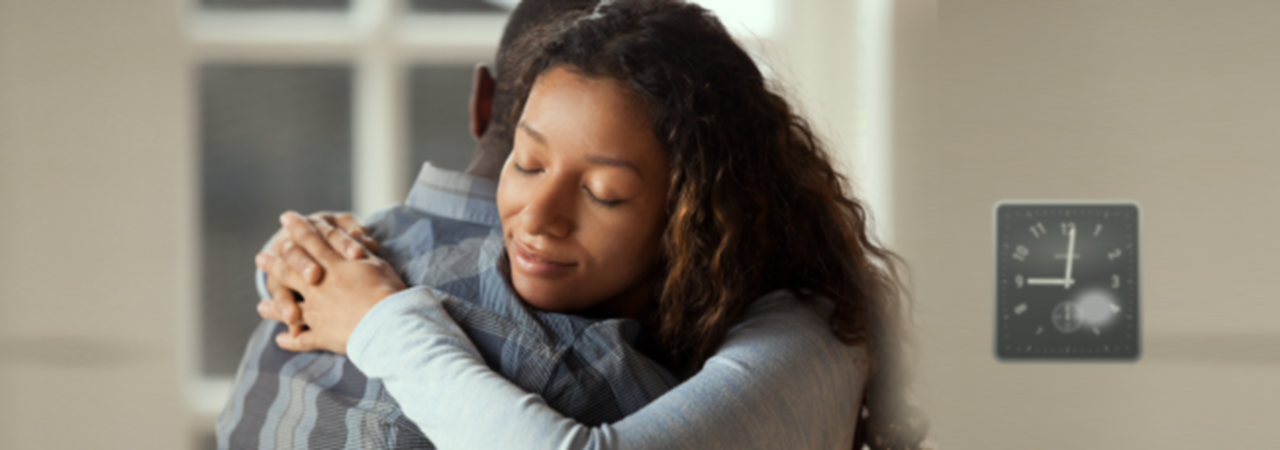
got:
9:01
